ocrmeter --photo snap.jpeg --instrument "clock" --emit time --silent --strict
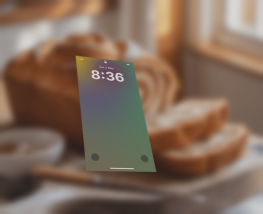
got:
8:36
